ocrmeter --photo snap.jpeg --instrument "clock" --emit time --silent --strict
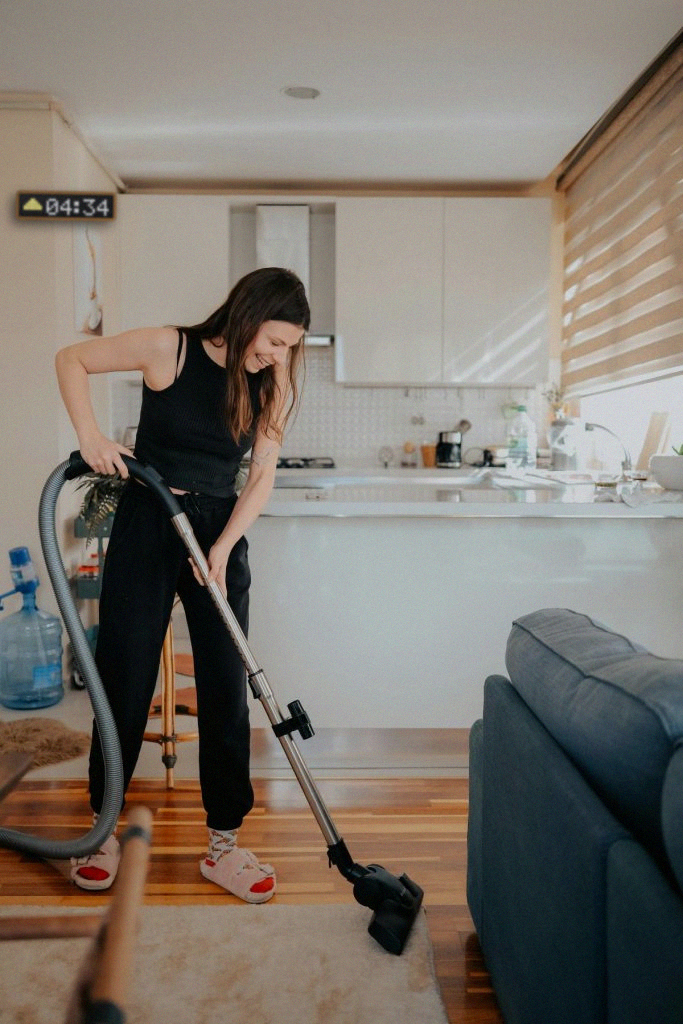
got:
4:34
